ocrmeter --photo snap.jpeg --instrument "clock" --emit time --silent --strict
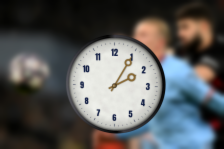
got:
2:05
